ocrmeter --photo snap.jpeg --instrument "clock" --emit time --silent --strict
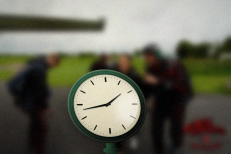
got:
1:43
